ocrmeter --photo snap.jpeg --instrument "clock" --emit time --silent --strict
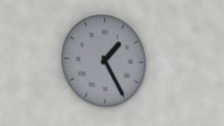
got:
1:25
